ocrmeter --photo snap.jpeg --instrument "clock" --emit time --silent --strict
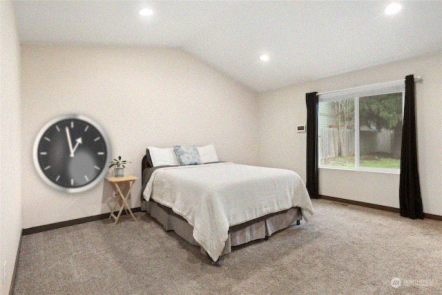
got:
12:58
